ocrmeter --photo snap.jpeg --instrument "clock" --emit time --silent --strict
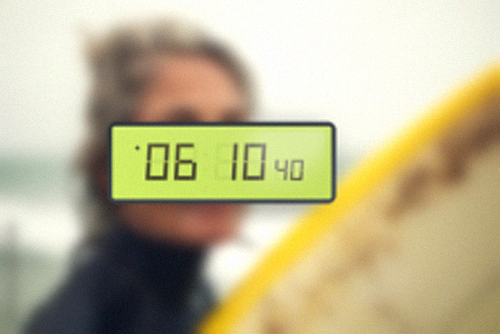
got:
6:10:40
